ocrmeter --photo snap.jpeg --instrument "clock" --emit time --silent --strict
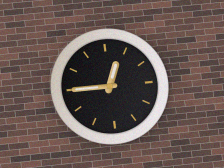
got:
12:45
